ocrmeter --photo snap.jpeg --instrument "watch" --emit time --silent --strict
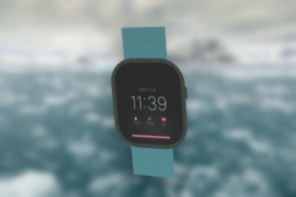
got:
11:39
